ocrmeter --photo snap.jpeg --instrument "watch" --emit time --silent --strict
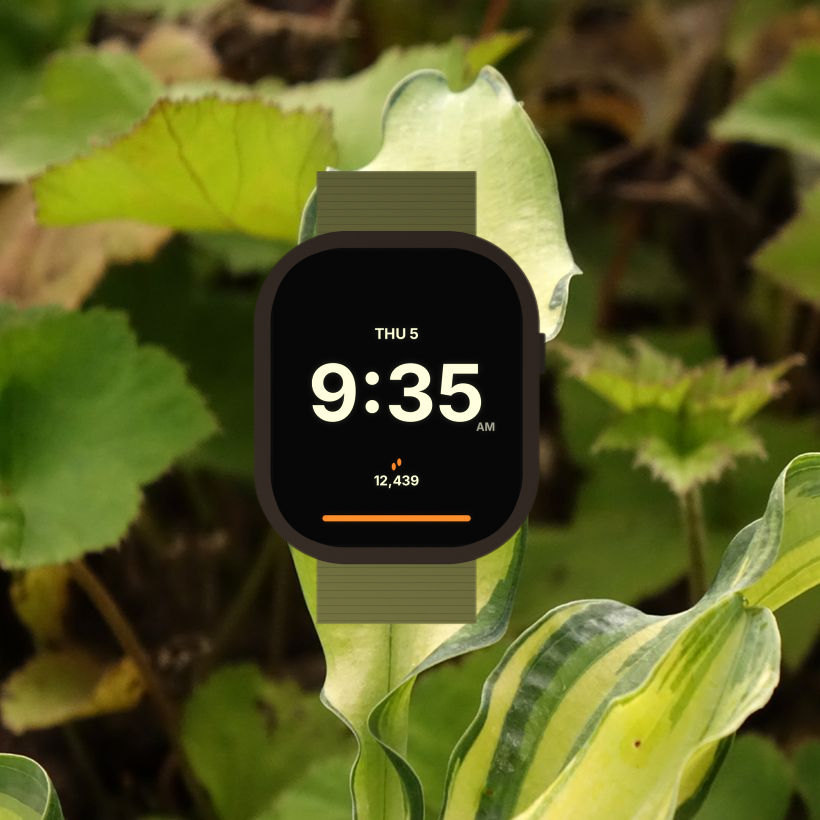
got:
9:35
